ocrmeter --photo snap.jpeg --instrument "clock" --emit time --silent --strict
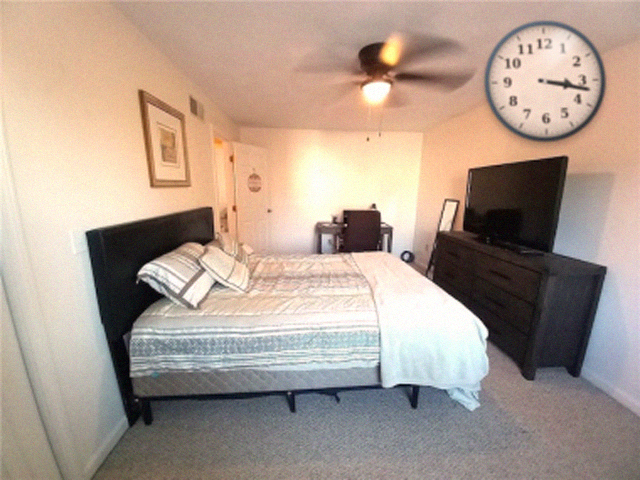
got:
3:17
